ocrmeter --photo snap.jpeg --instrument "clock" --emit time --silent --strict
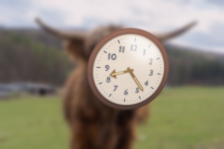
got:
8:23
